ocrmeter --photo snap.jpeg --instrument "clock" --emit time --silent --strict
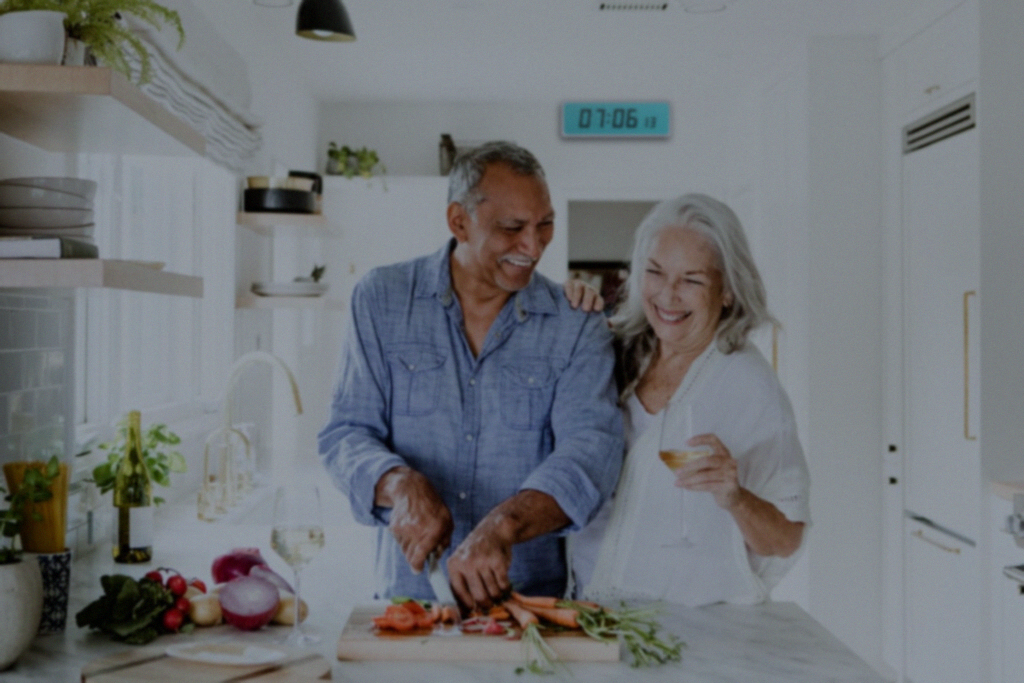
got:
7:06
